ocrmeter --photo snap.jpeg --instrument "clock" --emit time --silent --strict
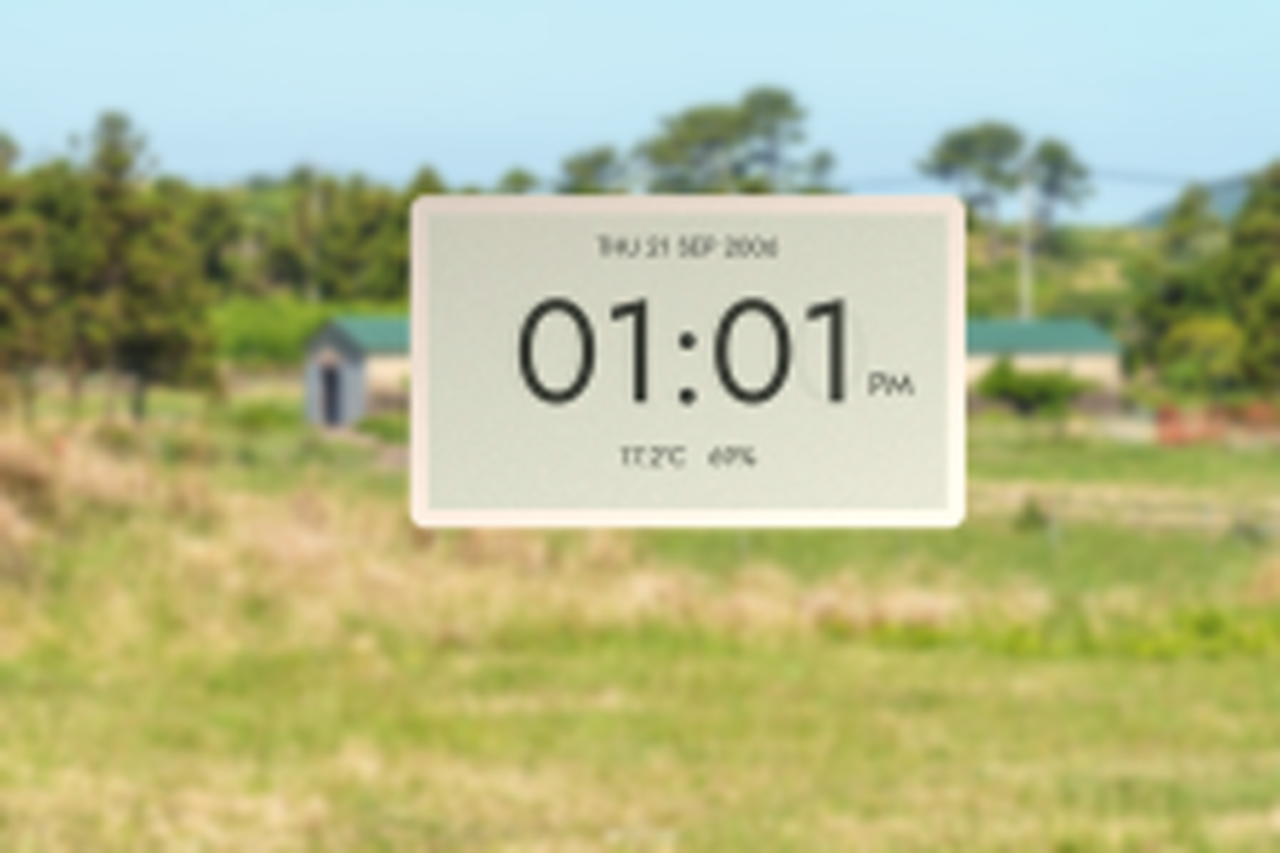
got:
1:01
